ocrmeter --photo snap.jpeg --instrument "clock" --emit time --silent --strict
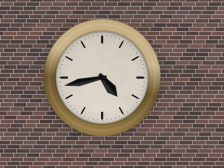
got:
4:43
